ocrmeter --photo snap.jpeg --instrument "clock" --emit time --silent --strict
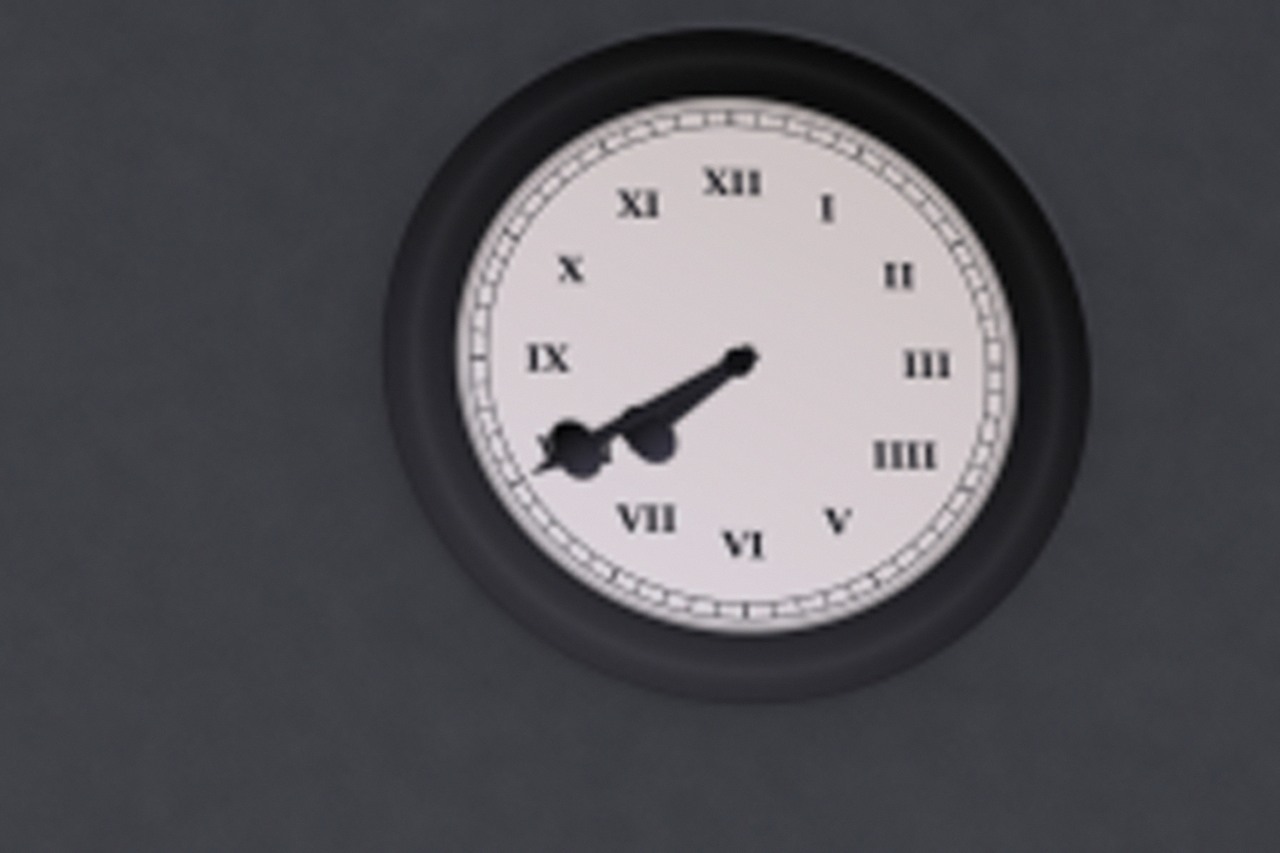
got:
7:40
